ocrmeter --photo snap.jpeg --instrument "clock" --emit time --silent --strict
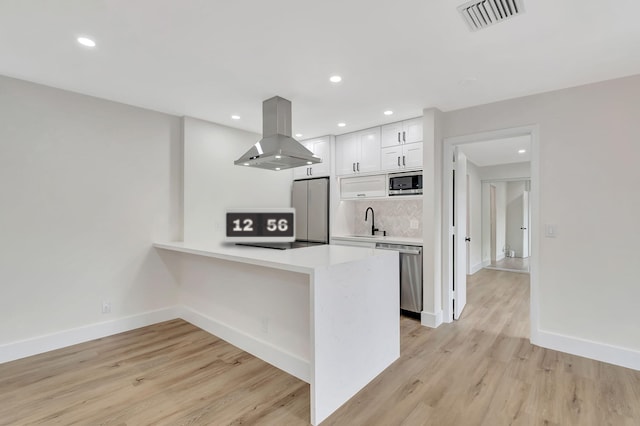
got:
12:56
